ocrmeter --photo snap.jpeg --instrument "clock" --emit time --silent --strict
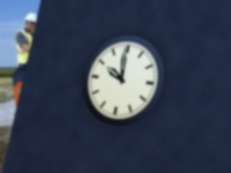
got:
9:59
